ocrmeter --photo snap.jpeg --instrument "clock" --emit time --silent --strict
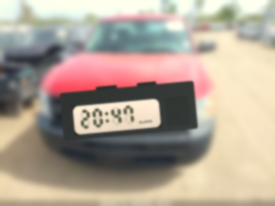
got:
20:47
